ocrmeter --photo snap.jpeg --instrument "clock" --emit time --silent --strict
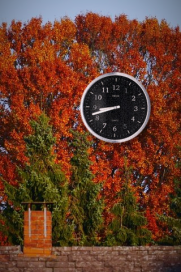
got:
8:42
